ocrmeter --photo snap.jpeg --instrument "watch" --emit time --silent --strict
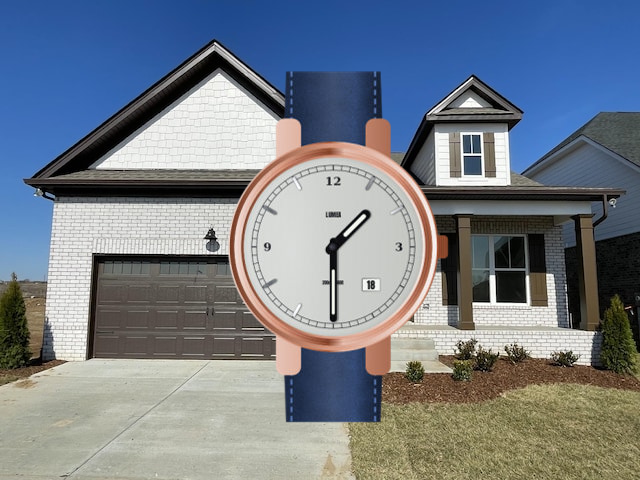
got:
1:30
